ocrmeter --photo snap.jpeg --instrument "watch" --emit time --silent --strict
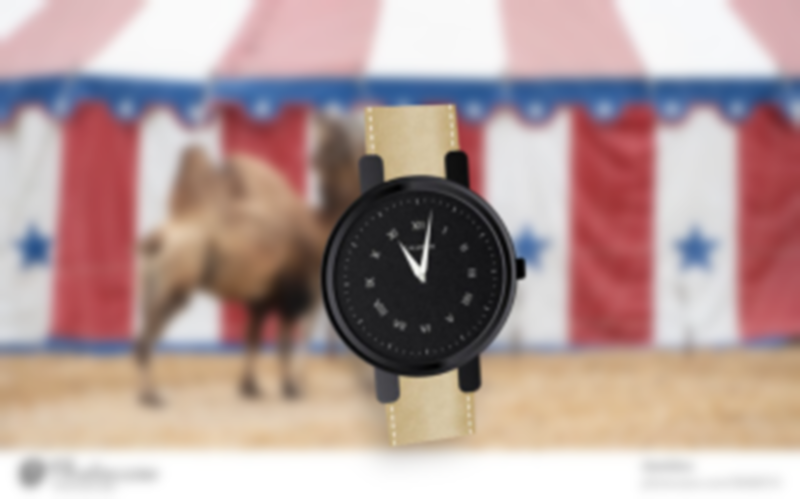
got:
11:02
